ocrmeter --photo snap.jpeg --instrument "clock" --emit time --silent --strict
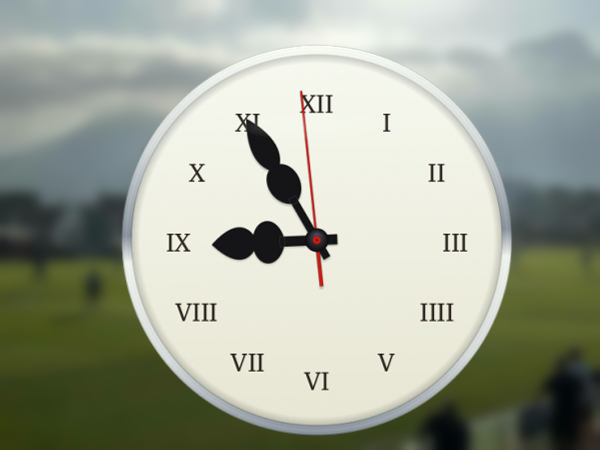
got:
8:54:59
